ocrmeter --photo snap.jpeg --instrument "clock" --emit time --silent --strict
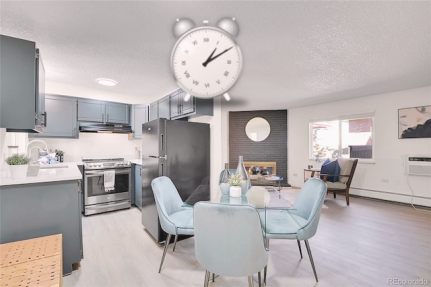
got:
1:10
